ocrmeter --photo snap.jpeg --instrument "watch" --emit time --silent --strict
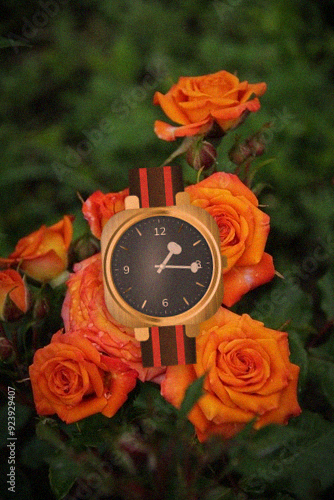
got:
1:16
